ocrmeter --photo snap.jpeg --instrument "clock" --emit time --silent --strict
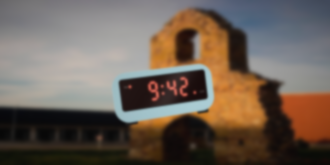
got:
9:42
